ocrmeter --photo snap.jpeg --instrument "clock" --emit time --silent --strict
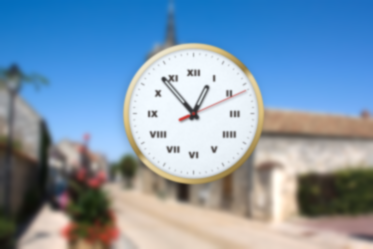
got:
12:53:11
